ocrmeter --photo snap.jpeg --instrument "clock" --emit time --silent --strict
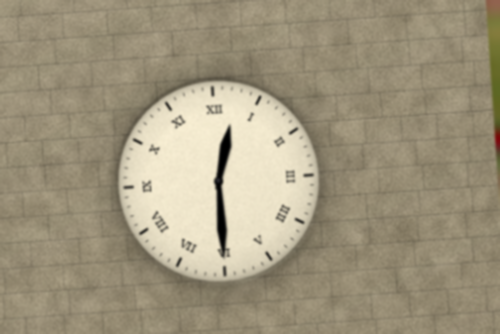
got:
12:30
